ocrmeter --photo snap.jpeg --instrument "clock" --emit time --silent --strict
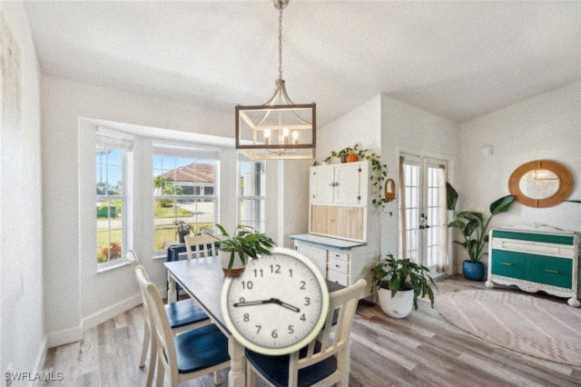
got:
3:44
